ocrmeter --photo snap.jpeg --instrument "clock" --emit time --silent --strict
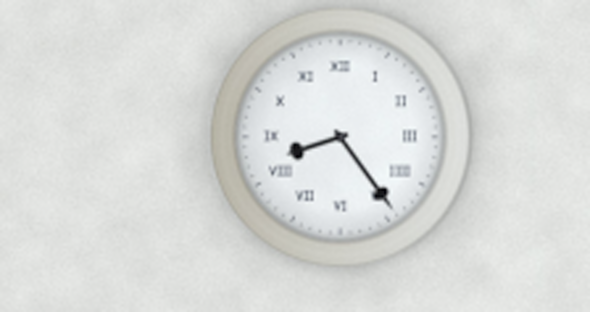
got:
8:24
